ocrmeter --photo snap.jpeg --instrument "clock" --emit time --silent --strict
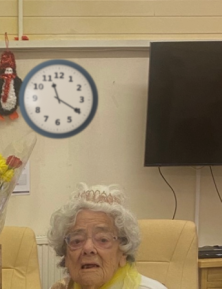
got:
11:20
